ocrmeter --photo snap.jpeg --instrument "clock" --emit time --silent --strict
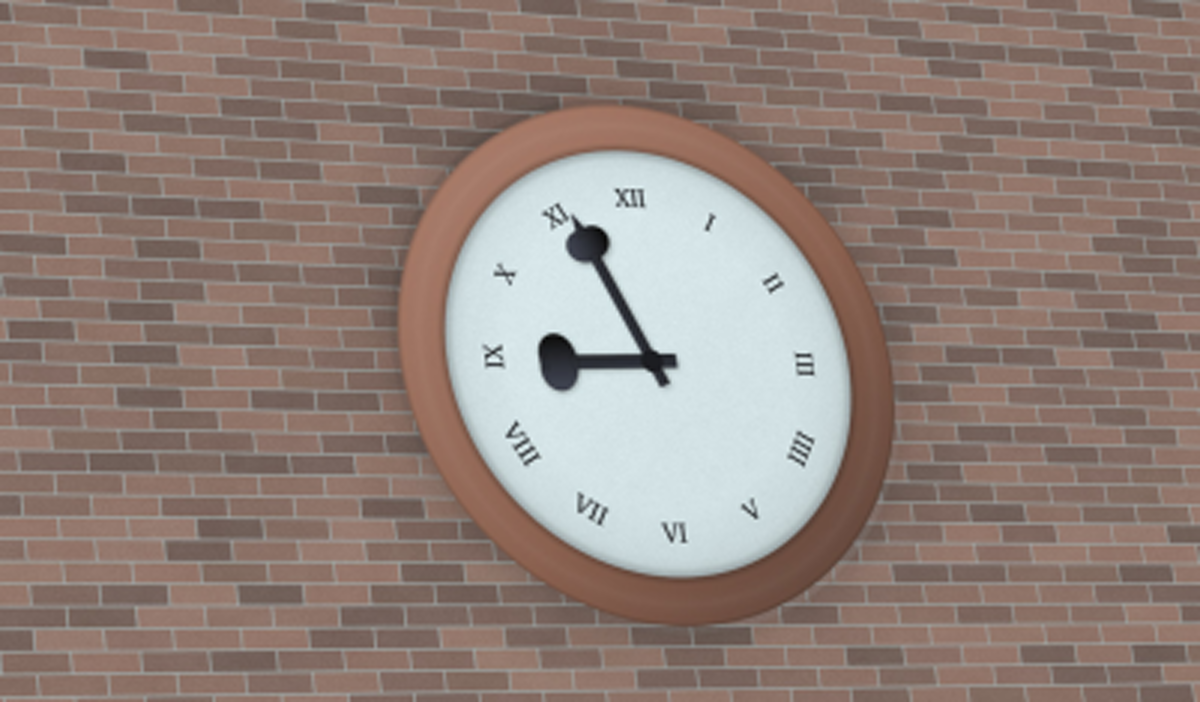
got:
8:56
